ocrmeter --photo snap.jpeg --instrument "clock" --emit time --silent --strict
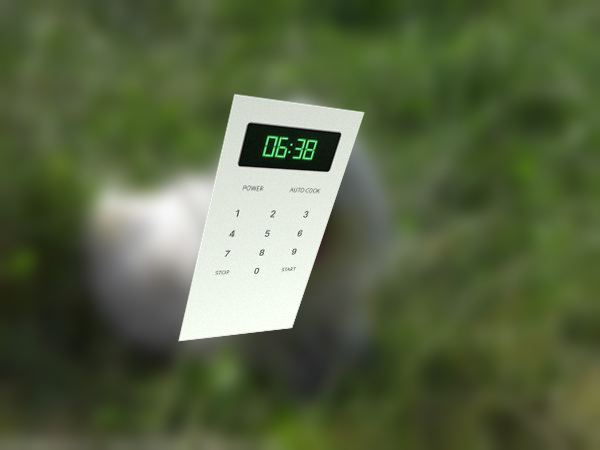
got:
6:38
